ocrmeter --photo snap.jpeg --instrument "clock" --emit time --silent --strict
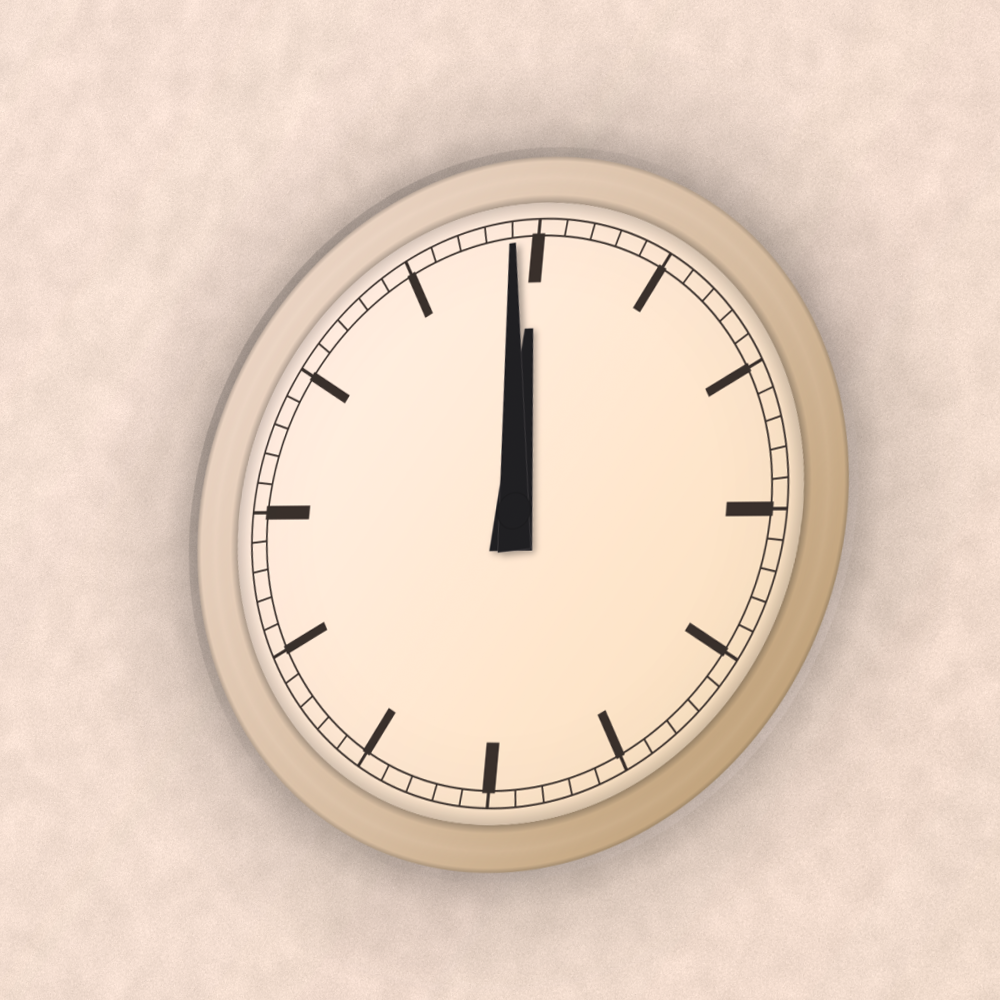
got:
11:59
